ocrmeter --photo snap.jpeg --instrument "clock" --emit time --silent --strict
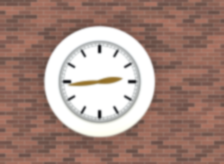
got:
2:44
